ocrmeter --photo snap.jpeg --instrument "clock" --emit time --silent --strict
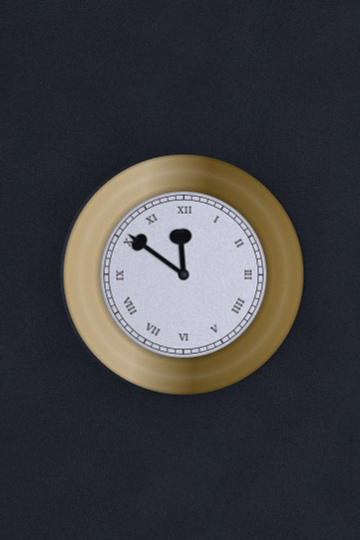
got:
11:51
